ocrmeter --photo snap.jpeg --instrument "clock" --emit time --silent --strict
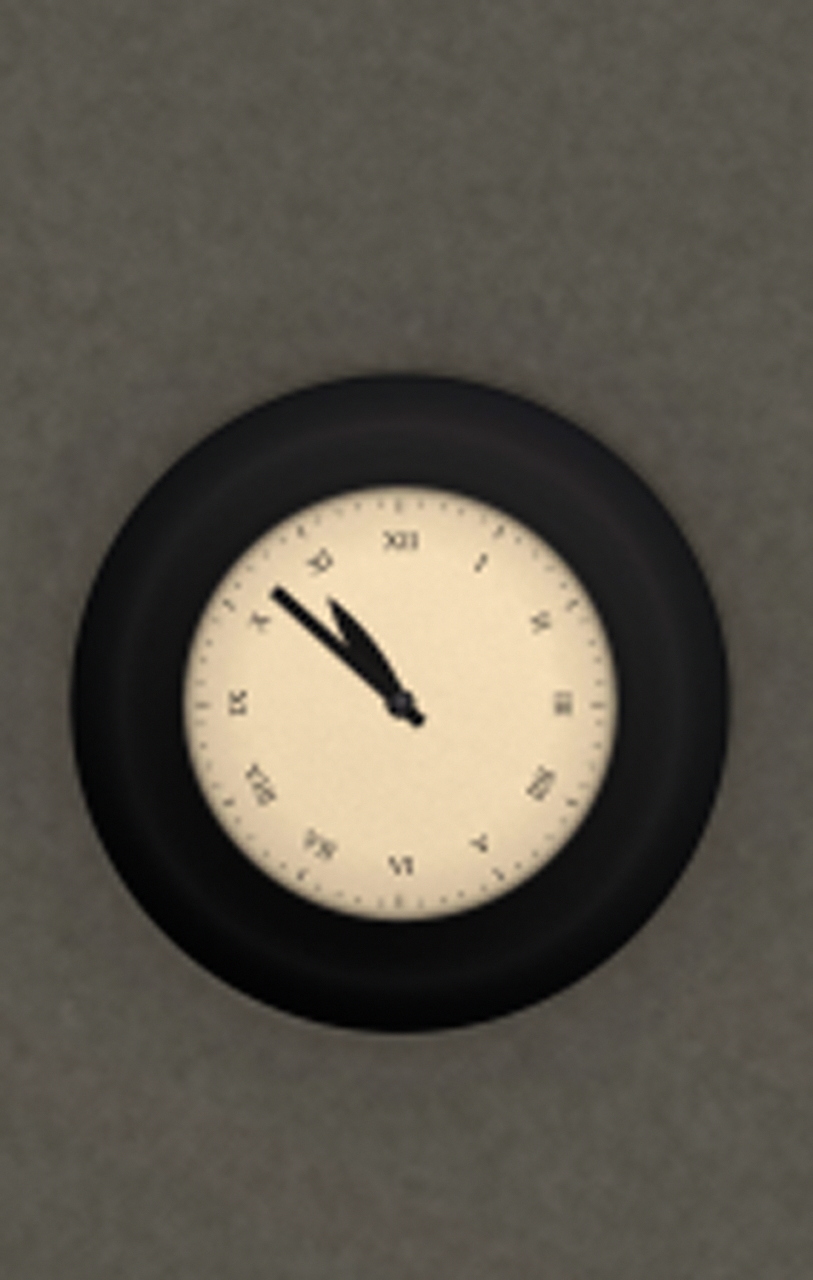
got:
10:52
